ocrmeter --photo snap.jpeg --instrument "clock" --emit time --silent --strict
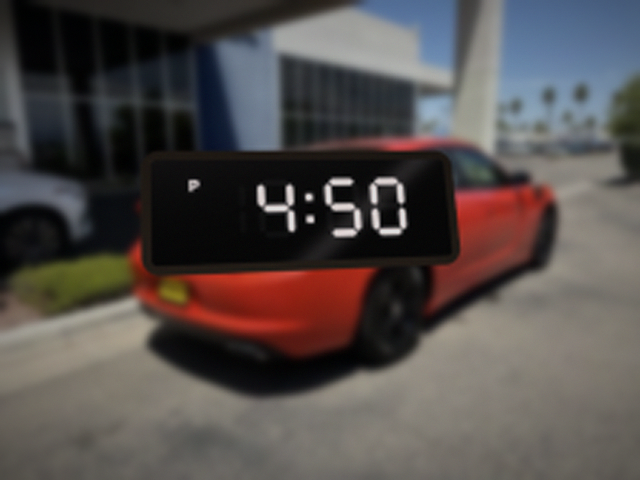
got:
4:50
